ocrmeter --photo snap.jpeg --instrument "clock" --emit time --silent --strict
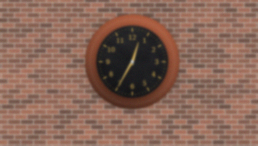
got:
12:35
